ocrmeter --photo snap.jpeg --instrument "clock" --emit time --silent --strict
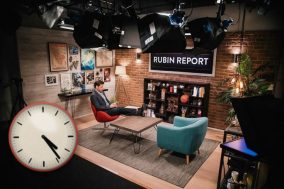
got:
4:24
